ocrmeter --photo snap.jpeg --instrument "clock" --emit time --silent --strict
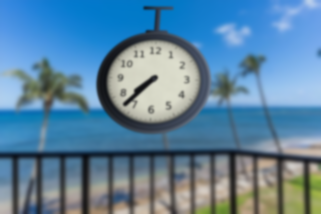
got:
7:37
